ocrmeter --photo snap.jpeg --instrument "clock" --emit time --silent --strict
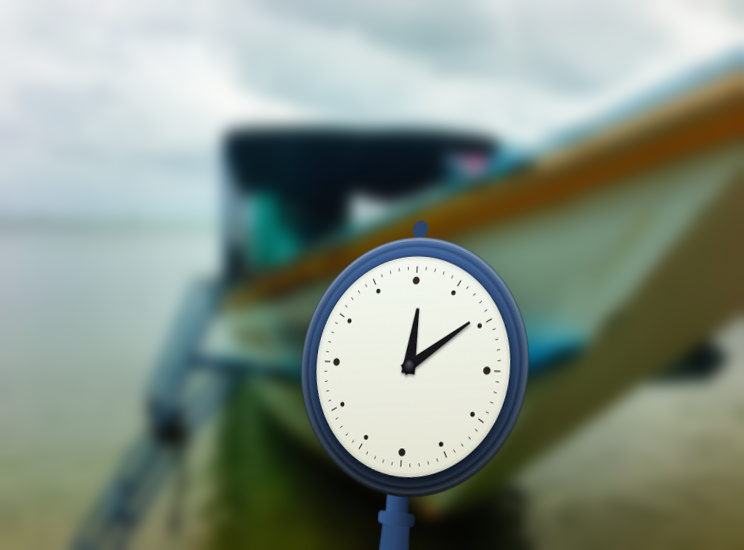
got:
12:09
